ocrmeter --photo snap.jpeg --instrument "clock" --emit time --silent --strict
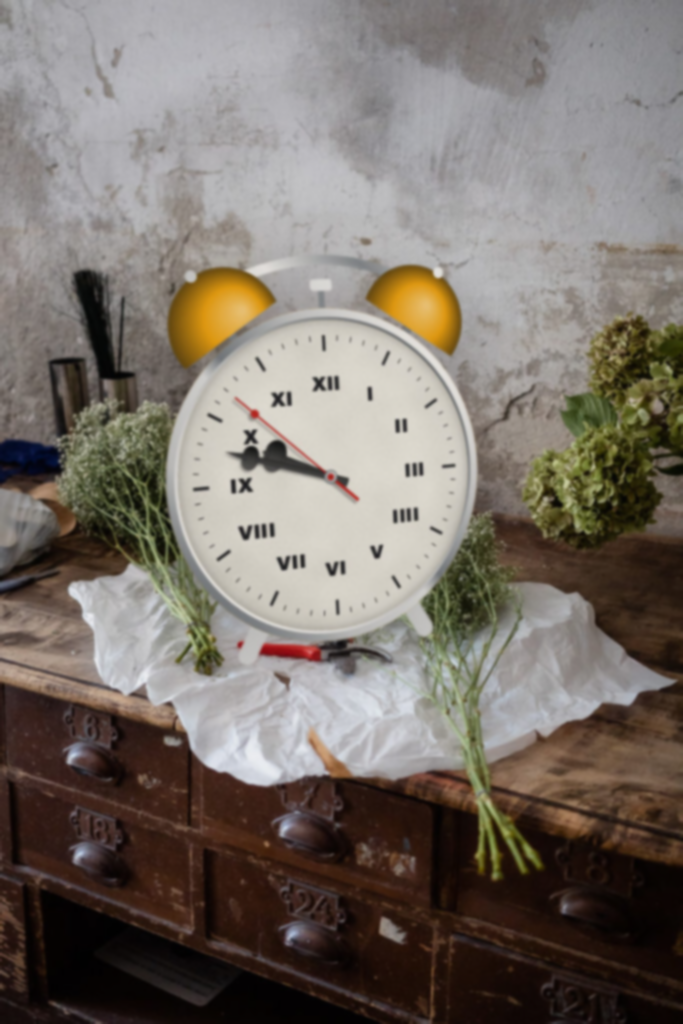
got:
9:47:52
